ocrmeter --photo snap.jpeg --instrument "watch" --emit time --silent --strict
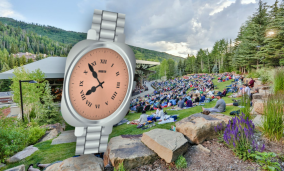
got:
7:53
